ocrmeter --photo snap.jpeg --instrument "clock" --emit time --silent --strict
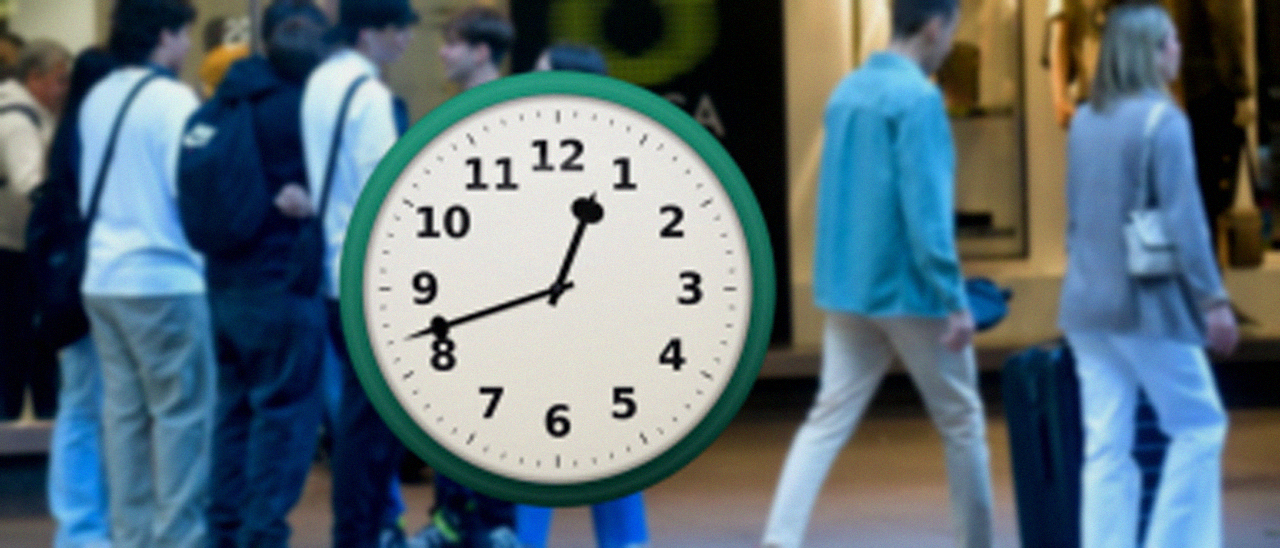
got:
12:42
